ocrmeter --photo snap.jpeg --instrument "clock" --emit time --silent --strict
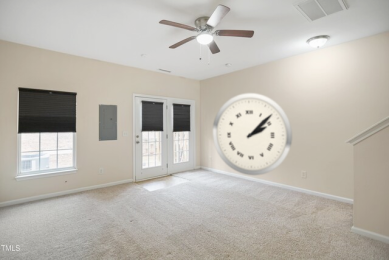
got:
2:08
